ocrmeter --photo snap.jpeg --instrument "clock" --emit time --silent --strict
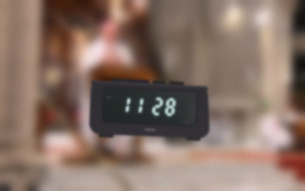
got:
11:28
